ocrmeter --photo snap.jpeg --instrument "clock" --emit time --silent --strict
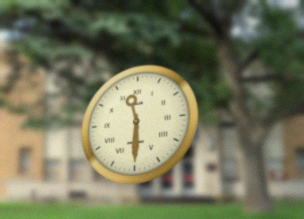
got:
11:30
